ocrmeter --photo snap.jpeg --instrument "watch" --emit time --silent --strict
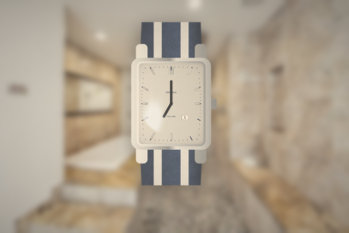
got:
7:00
